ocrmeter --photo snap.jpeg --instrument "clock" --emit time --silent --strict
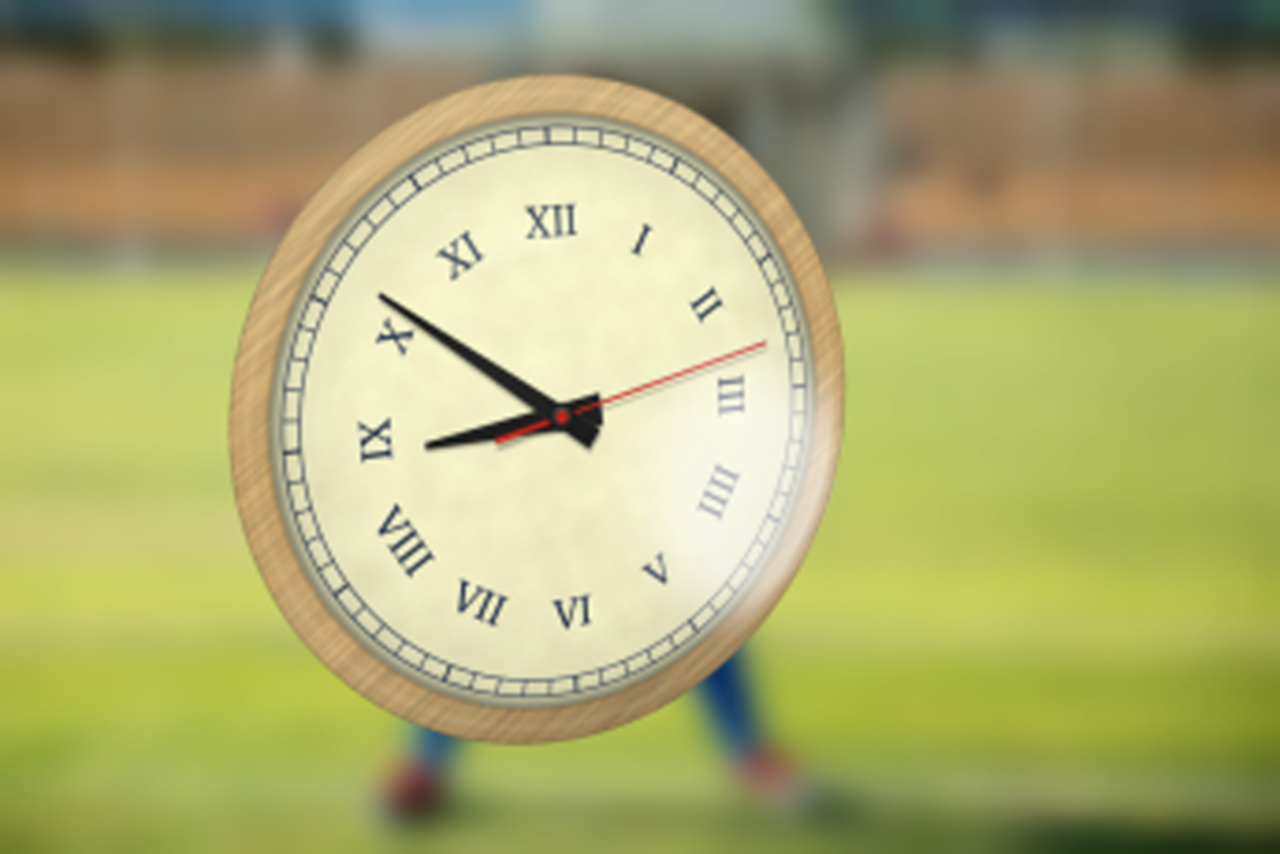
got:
8:51:13
